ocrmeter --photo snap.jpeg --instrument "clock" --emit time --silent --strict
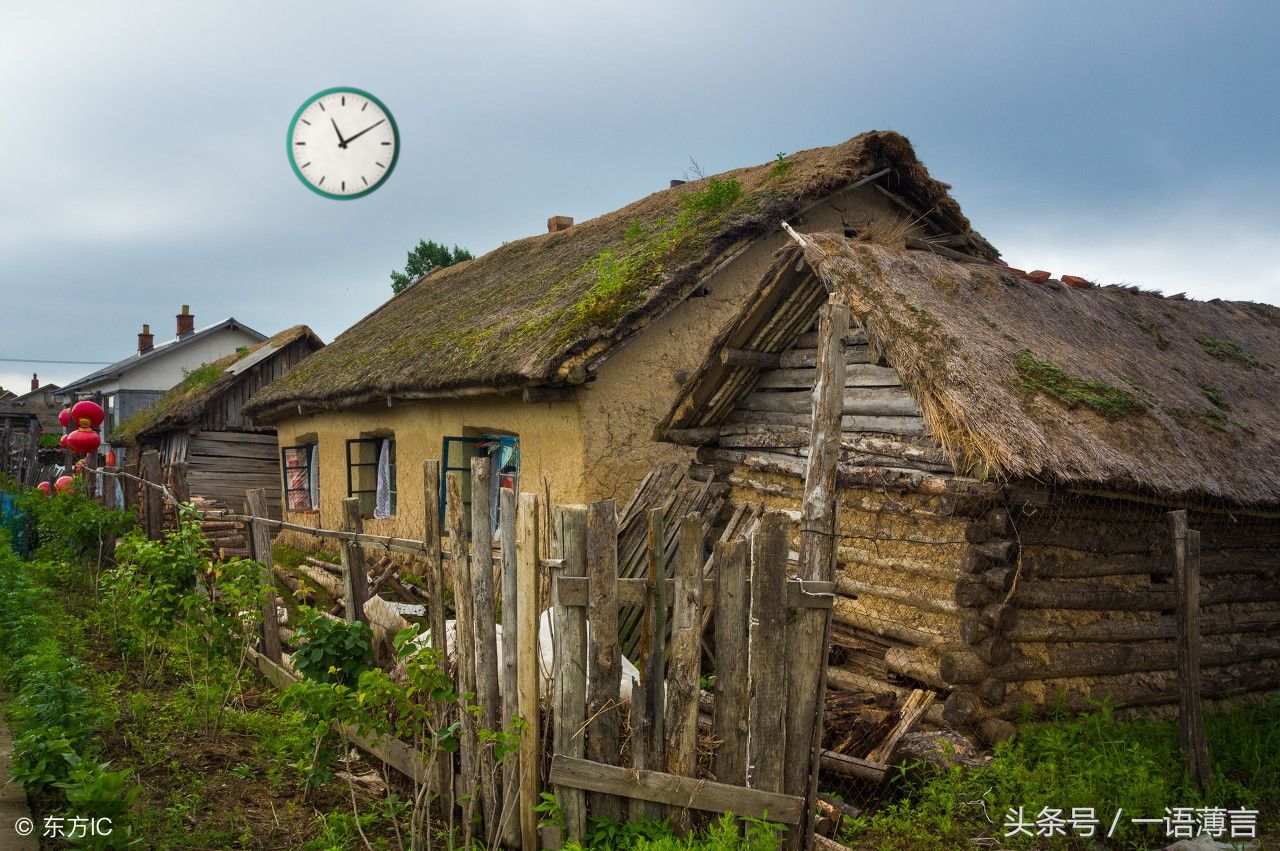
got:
11:10
